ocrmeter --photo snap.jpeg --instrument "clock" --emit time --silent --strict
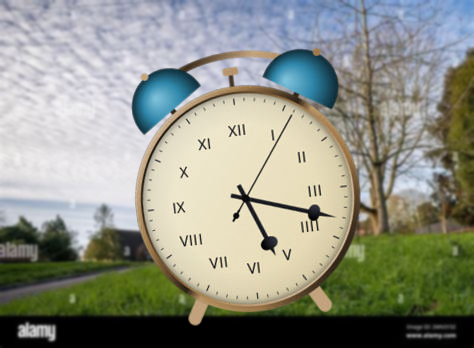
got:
5:18:06
